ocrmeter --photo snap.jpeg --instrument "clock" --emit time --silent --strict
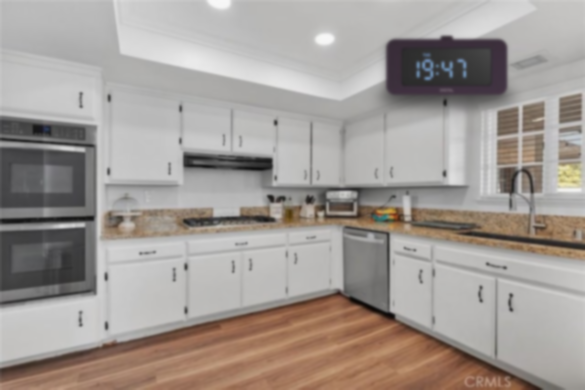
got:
19:47
